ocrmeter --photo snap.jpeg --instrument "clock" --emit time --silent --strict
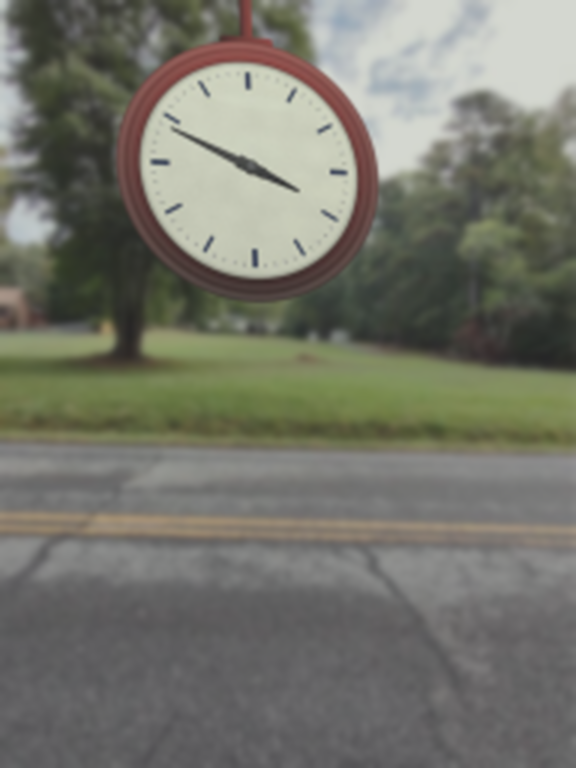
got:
3:49
